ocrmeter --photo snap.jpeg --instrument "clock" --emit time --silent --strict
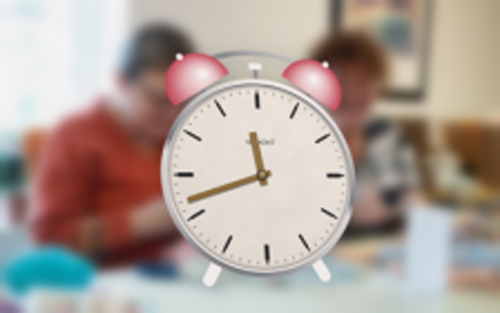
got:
11:42
